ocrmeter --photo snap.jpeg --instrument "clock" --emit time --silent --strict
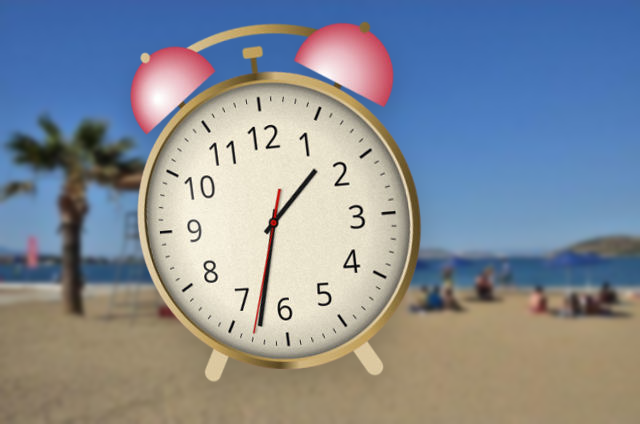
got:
1:32:33
